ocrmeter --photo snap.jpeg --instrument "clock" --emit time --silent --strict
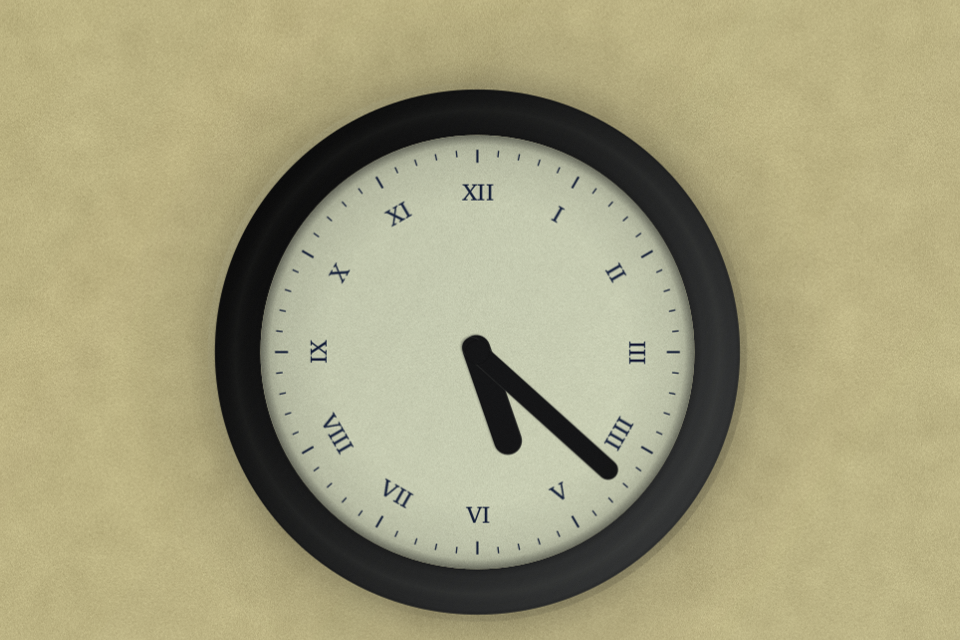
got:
5:22
